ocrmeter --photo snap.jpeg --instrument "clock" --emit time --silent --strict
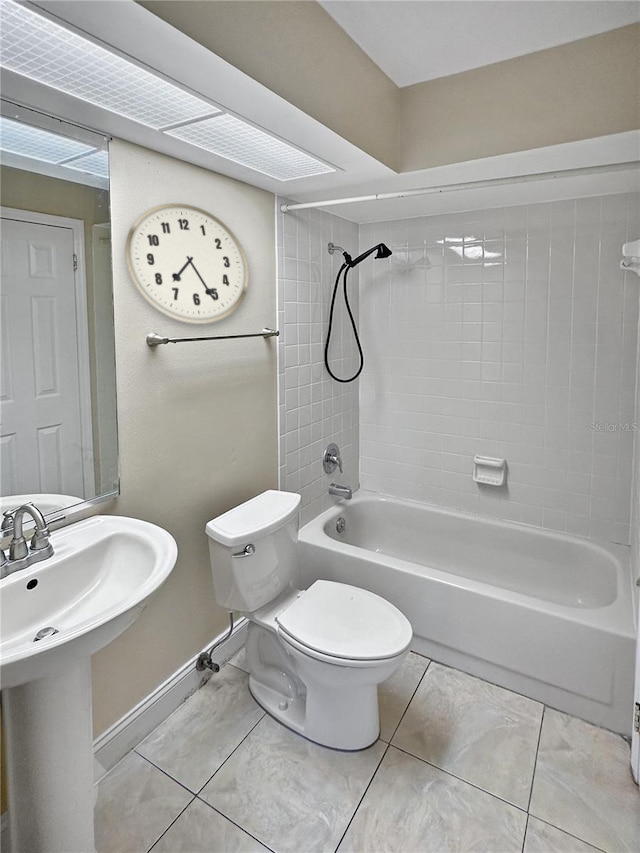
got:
7:26
